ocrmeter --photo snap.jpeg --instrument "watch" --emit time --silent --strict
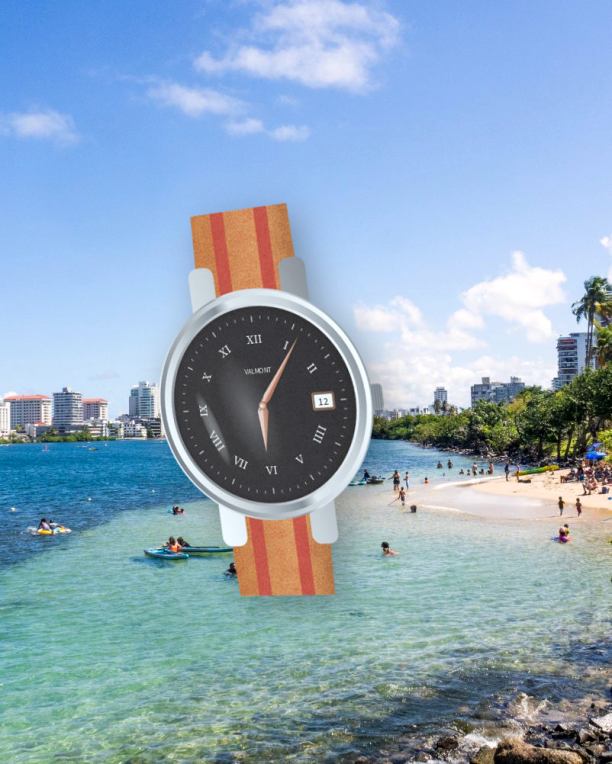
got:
6:06
